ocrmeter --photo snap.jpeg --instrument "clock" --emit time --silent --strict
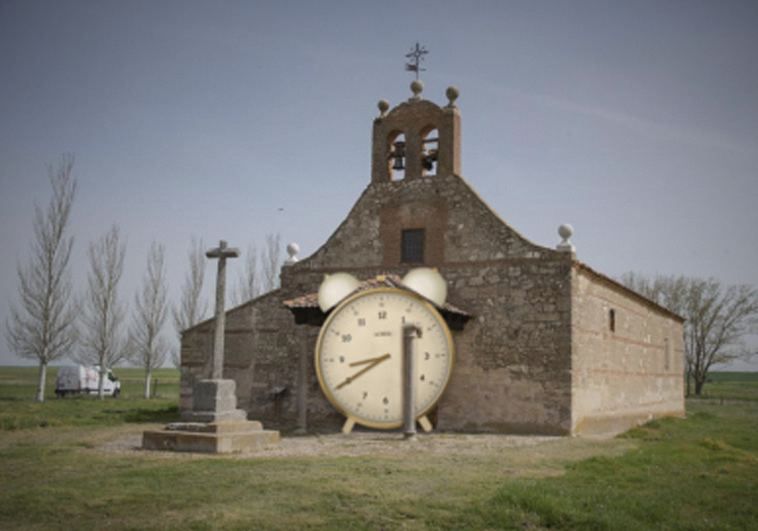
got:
8:40
